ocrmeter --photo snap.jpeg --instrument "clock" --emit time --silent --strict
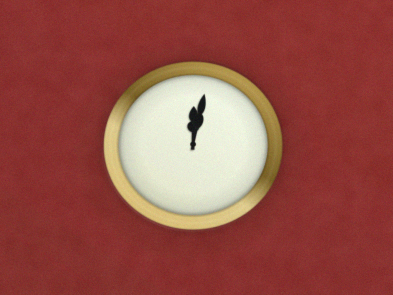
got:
12:02
